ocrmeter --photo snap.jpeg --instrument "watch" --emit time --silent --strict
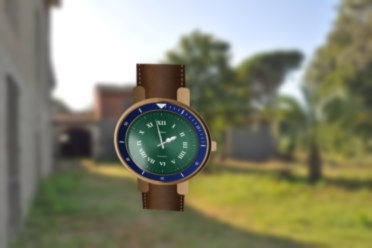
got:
1:58
